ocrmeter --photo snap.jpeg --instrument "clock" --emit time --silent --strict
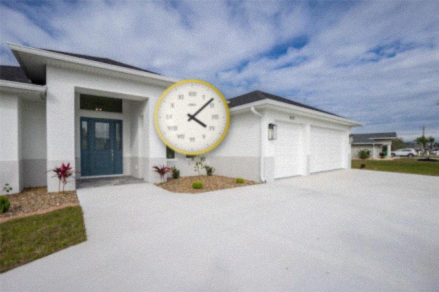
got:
4:08
